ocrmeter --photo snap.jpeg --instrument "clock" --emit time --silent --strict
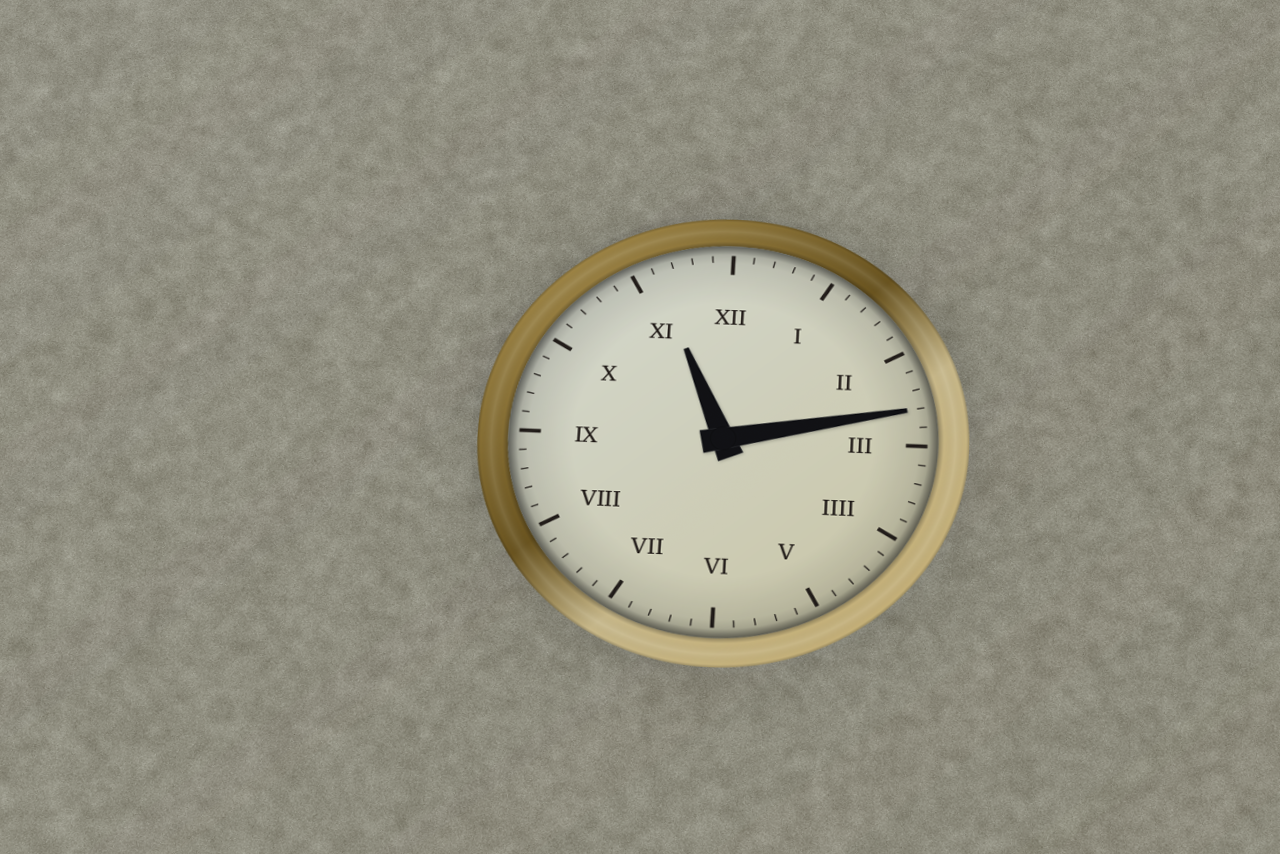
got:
11:13
